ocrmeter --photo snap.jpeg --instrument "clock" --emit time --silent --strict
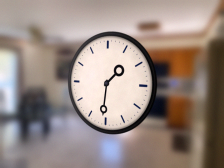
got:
1:31
